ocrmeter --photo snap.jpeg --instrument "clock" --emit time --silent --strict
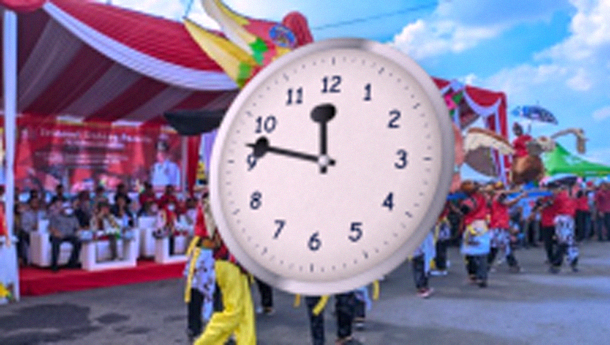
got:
11:47
